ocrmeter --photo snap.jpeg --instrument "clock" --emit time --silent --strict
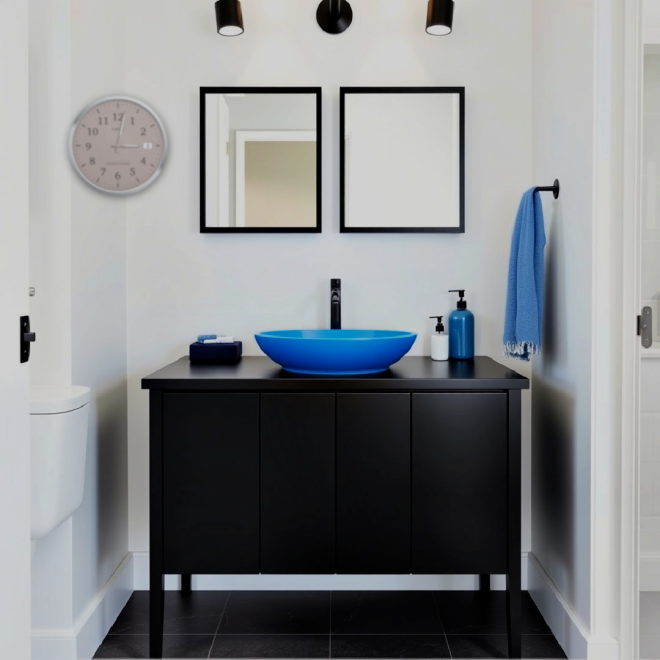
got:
3:02
